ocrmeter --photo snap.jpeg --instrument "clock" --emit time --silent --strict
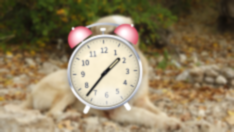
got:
1:37
